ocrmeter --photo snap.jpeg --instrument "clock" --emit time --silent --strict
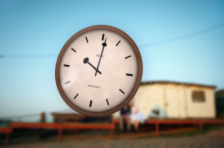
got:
10:01
